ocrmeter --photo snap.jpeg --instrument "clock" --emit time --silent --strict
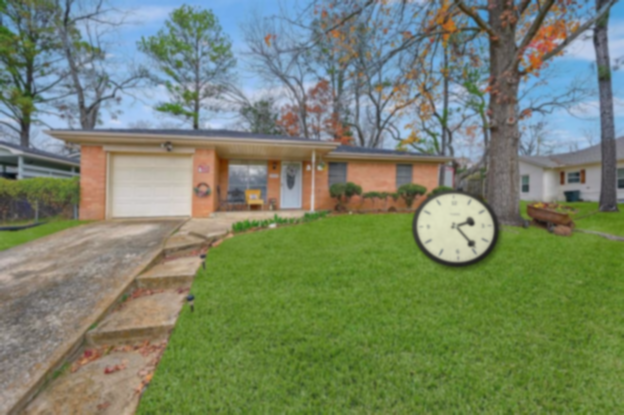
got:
2:24
